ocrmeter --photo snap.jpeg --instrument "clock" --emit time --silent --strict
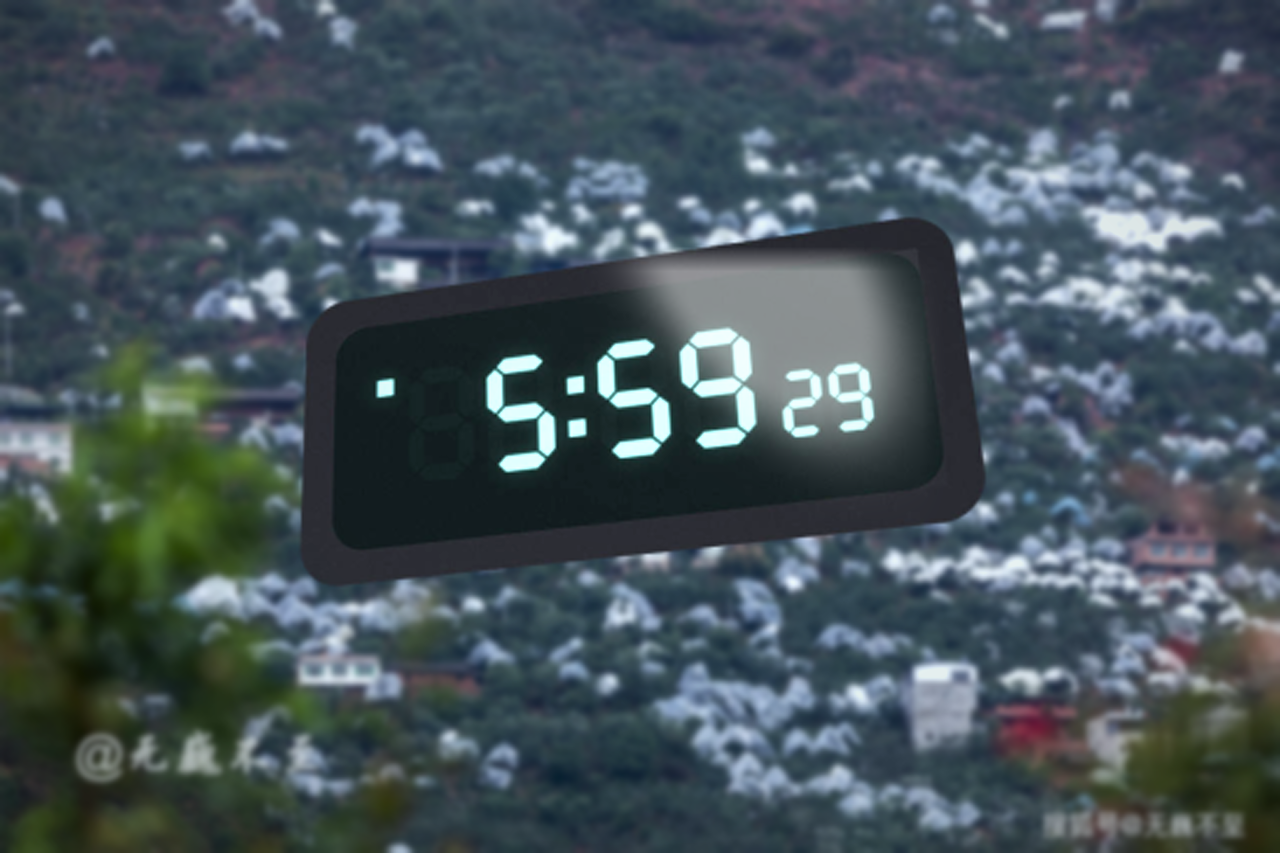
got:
5:59:29
